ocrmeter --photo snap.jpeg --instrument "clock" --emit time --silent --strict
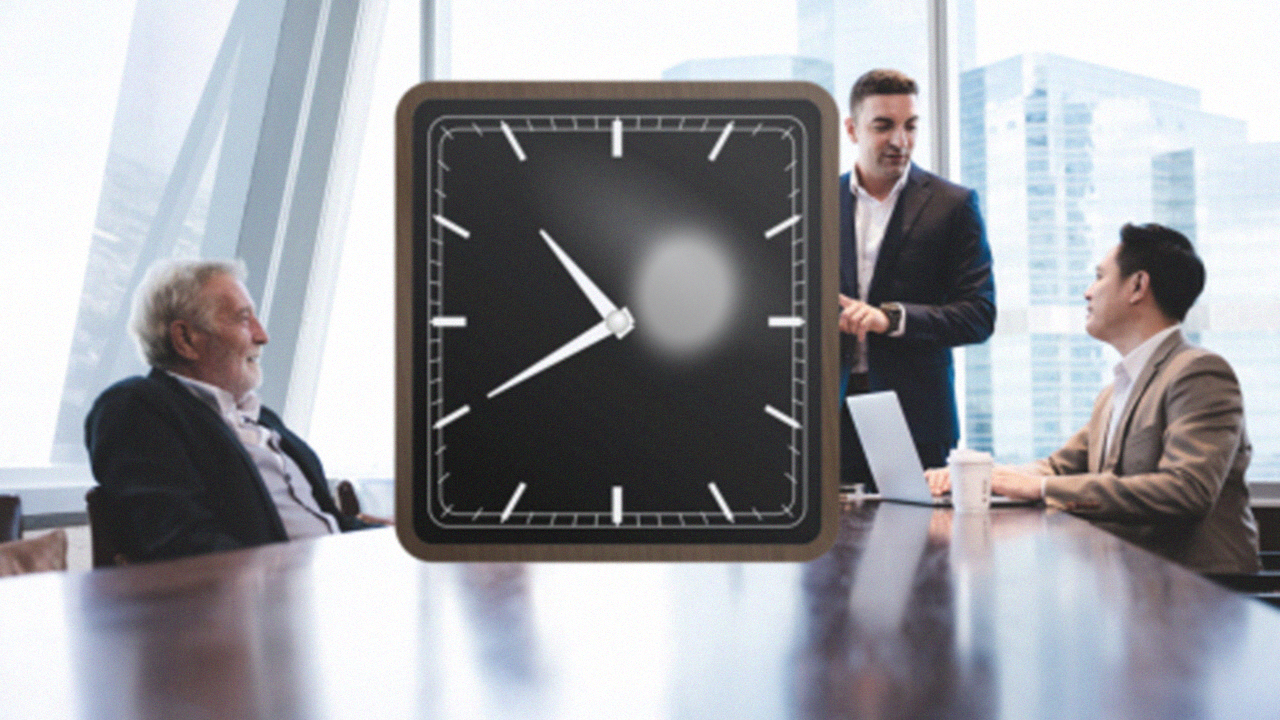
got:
10:40
